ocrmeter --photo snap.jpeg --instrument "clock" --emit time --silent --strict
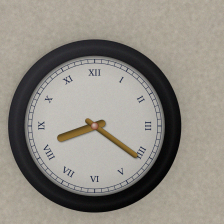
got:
8:21
